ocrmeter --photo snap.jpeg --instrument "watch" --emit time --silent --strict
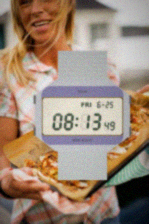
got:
8:13
